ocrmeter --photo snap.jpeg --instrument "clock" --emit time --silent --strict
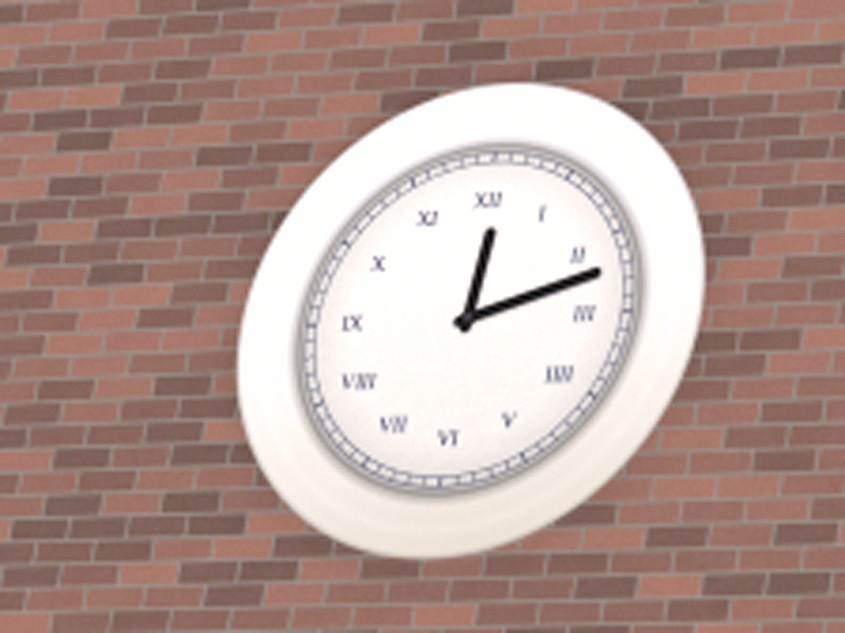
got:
12:12
